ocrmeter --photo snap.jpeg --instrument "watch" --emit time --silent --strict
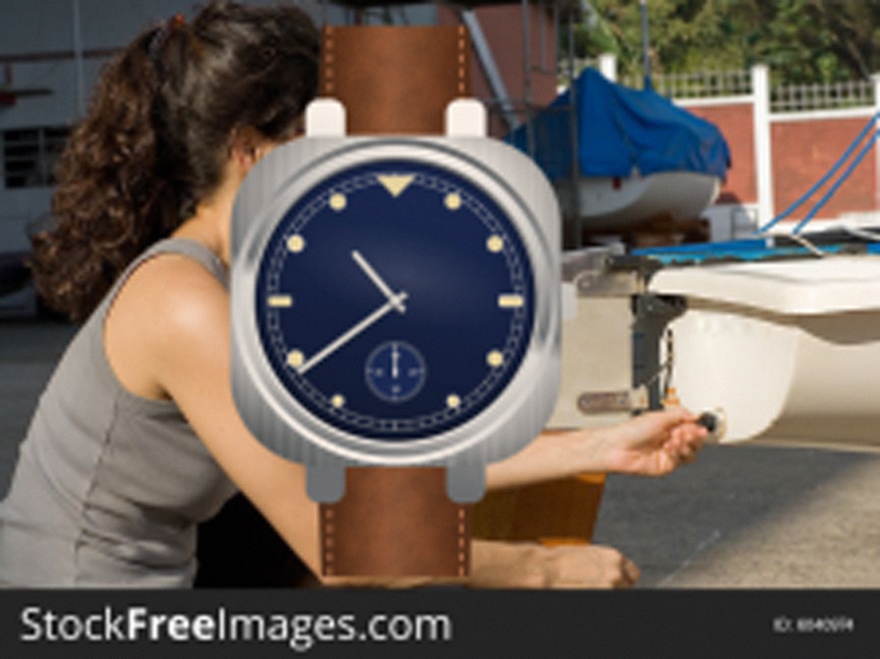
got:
10:39
